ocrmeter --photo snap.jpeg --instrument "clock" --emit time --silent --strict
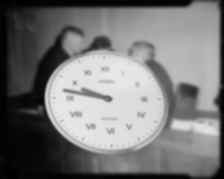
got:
9:47
